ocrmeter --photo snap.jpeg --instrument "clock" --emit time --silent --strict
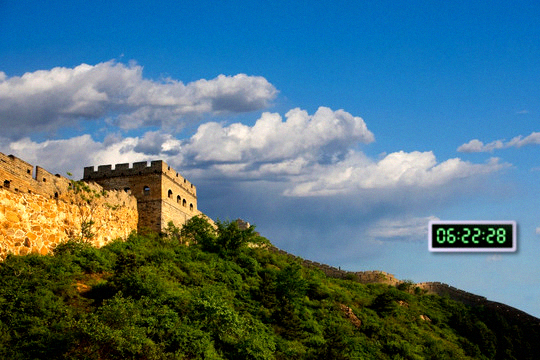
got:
6:22:28
